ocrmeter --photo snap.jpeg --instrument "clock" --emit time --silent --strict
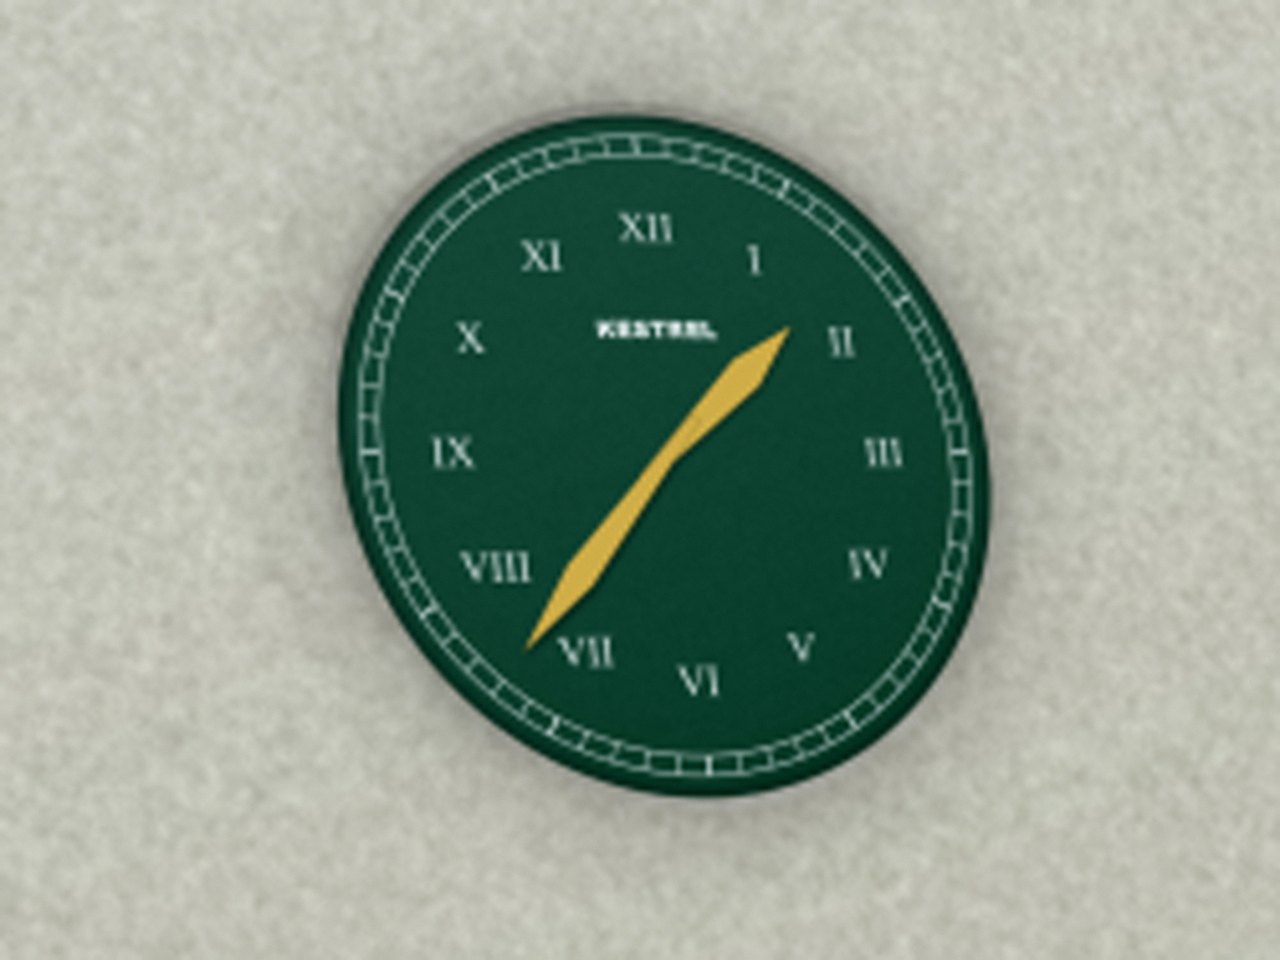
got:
1:37
